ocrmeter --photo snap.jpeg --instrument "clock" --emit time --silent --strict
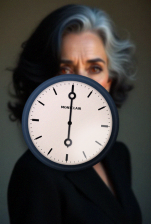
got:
6:00
